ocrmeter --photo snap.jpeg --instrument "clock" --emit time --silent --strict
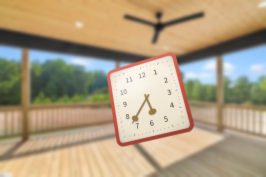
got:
5:37
